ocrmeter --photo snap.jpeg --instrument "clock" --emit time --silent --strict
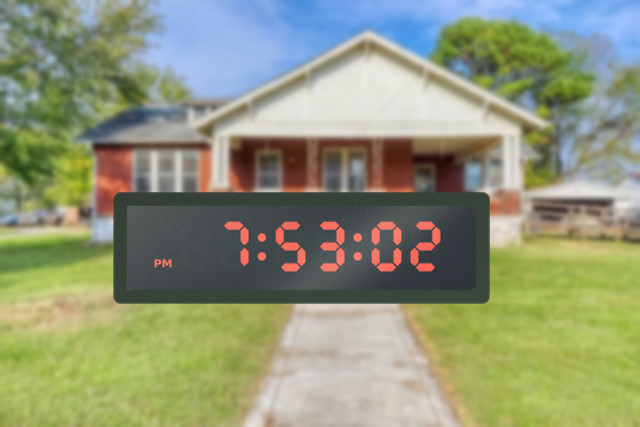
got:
7:53:02
